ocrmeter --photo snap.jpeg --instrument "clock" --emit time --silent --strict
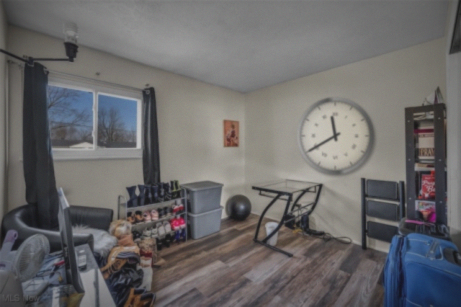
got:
11:40
